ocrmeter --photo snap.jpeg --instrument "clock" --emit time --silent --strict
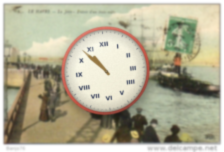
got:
10:53
